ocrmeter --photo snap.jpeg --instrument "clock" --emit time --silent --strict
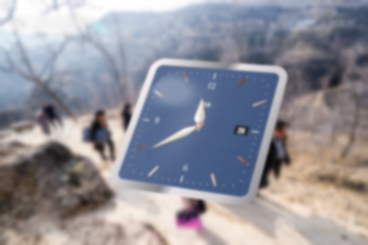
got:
11:39
